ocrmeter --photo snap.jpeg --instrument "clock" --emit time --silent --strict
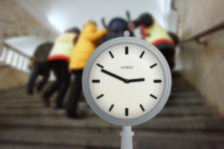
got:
2:49
